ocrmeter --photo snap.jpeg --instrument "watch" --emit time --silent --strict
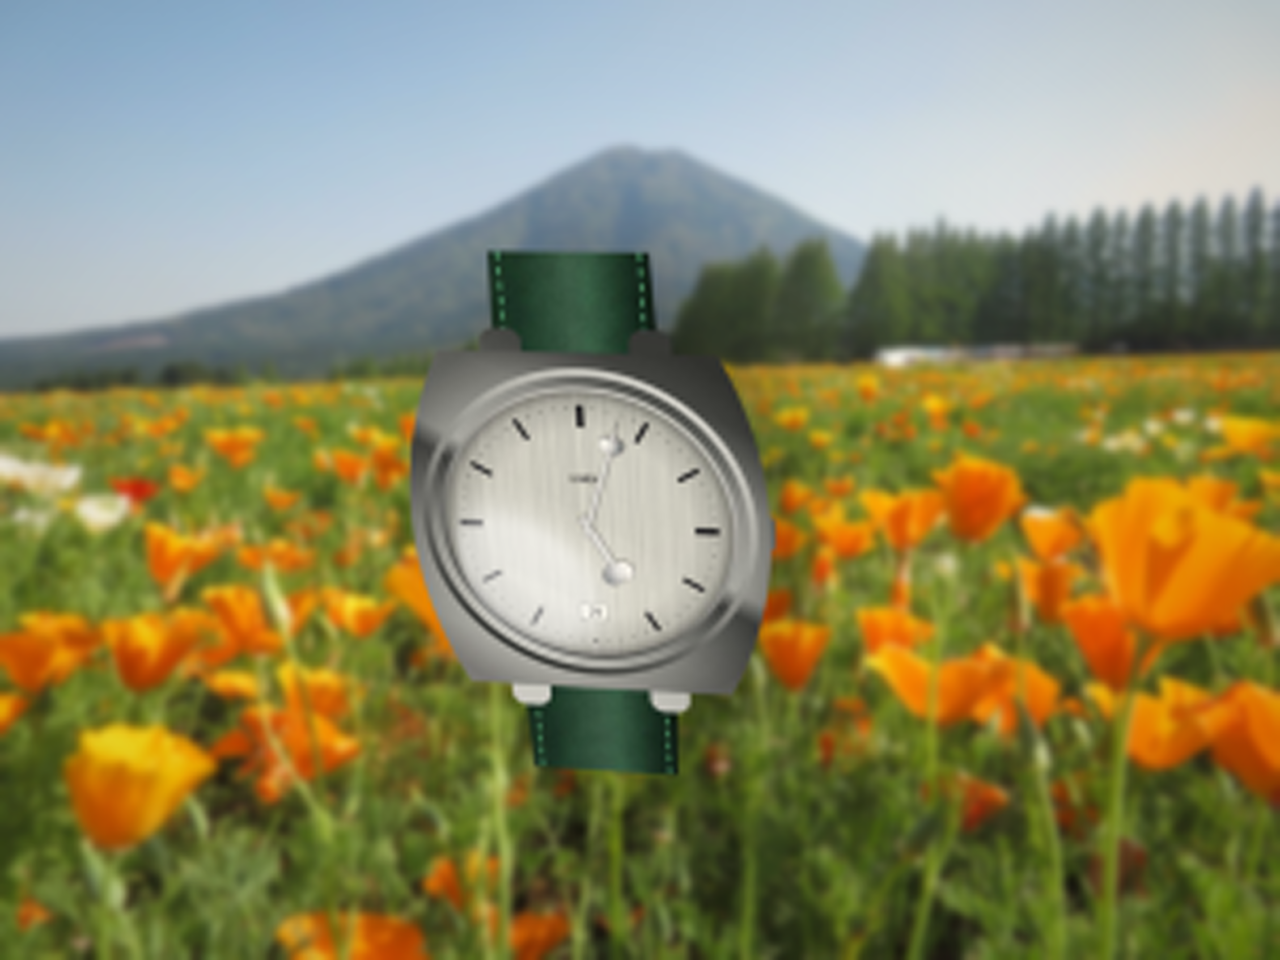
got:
5:03
